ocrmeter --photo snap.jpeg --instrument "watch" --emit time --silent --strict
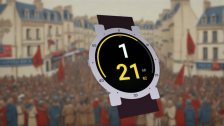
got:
1:21
